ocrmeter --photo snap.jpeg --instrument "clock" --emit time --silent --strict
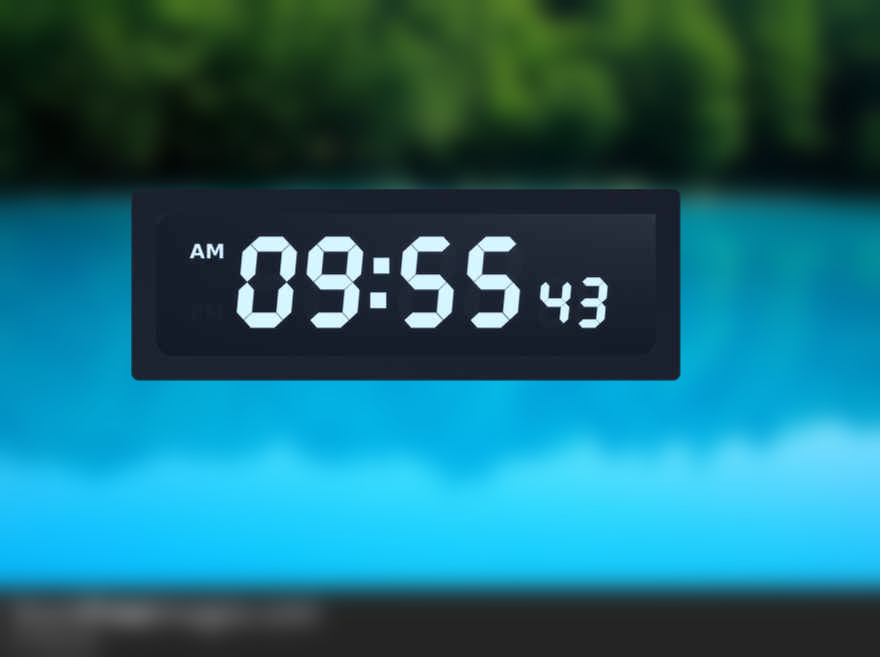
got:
9:55:43
